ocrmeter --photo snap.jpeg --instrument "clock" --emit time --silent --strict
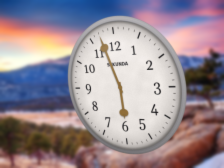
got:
5:57
